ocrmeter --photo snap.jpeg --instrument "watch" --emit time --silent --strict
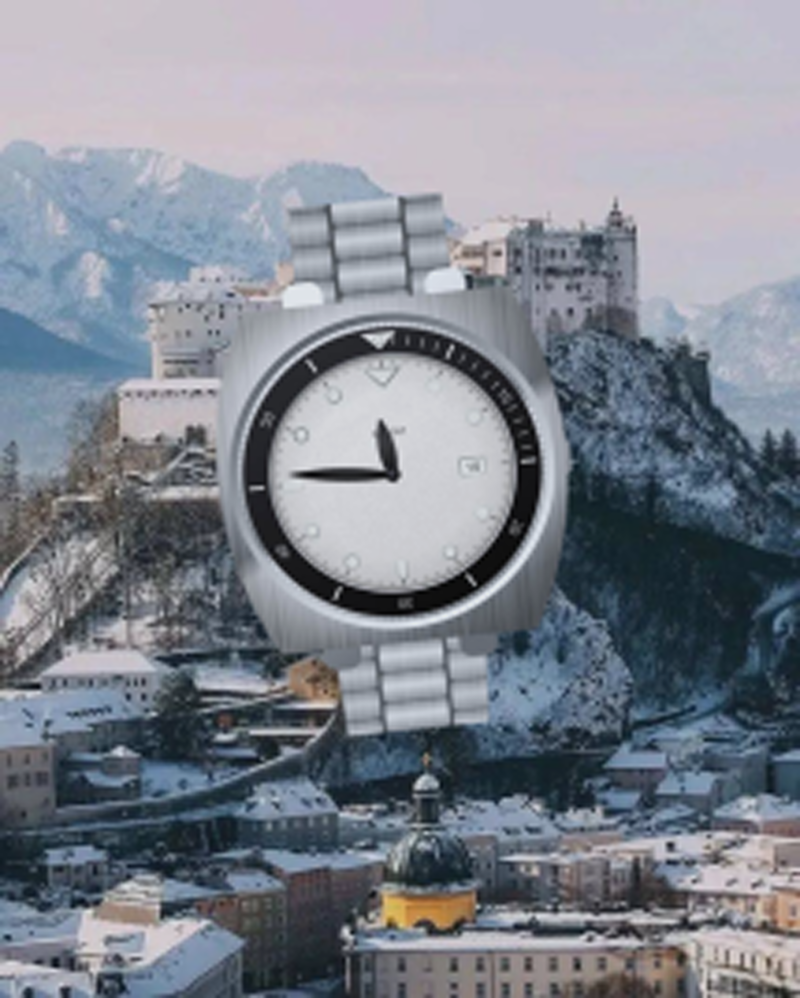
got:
11:46
